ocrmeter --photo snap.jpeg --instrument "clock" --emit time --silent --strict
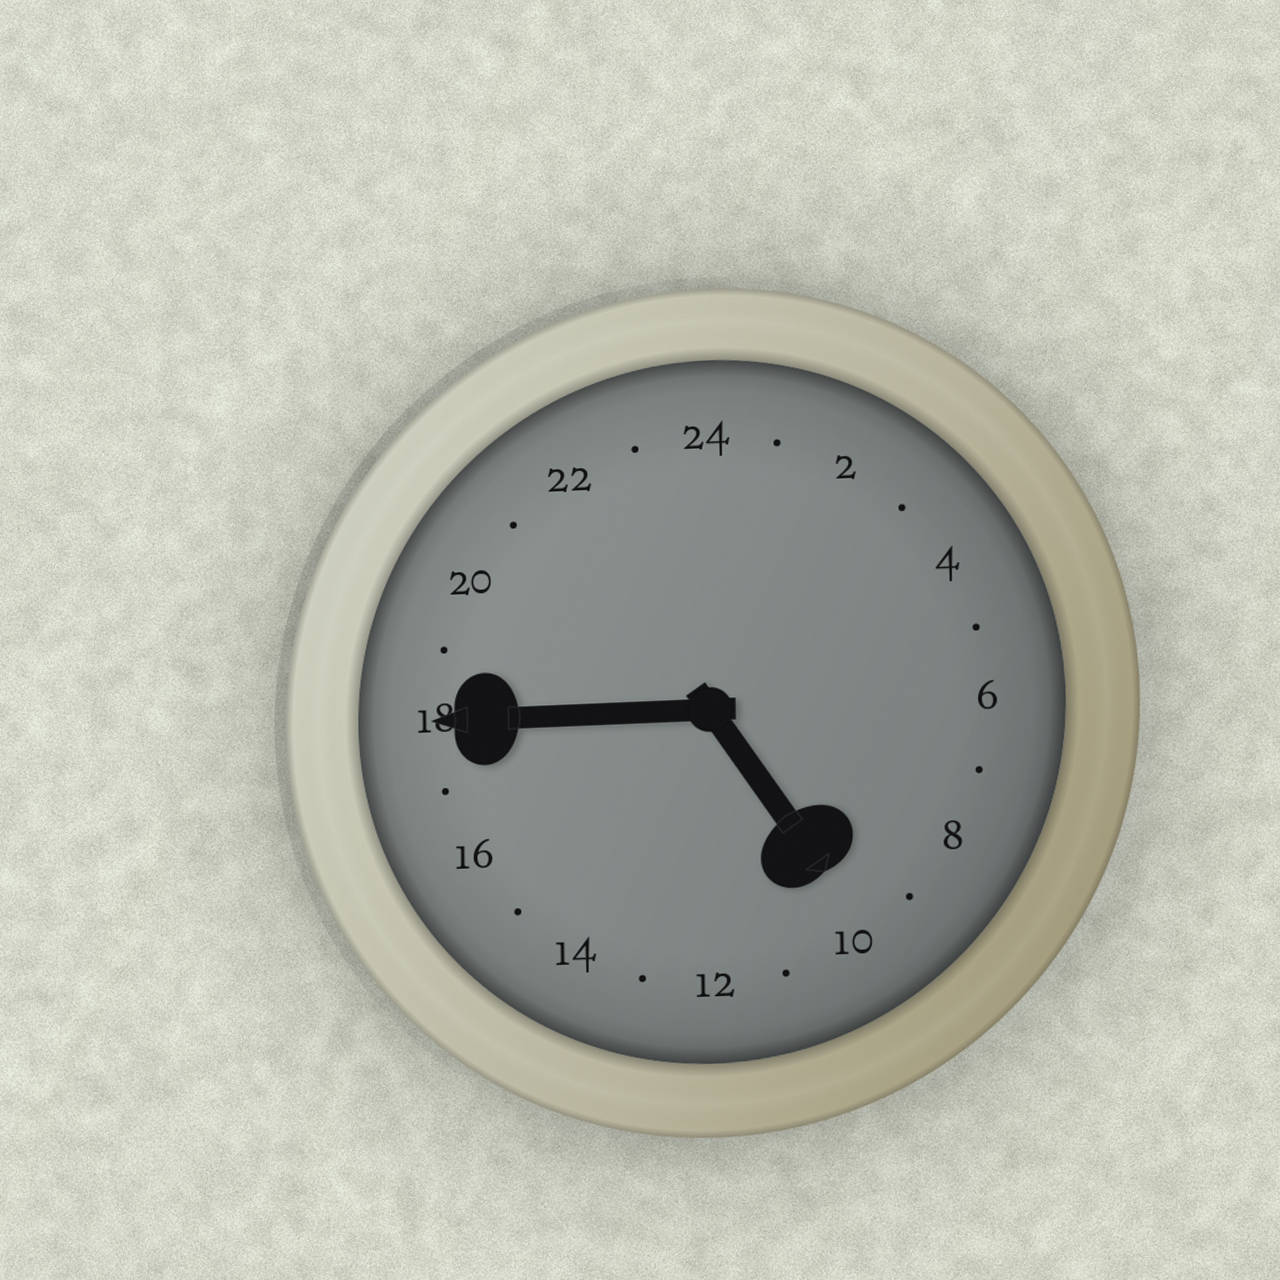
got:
9:45
